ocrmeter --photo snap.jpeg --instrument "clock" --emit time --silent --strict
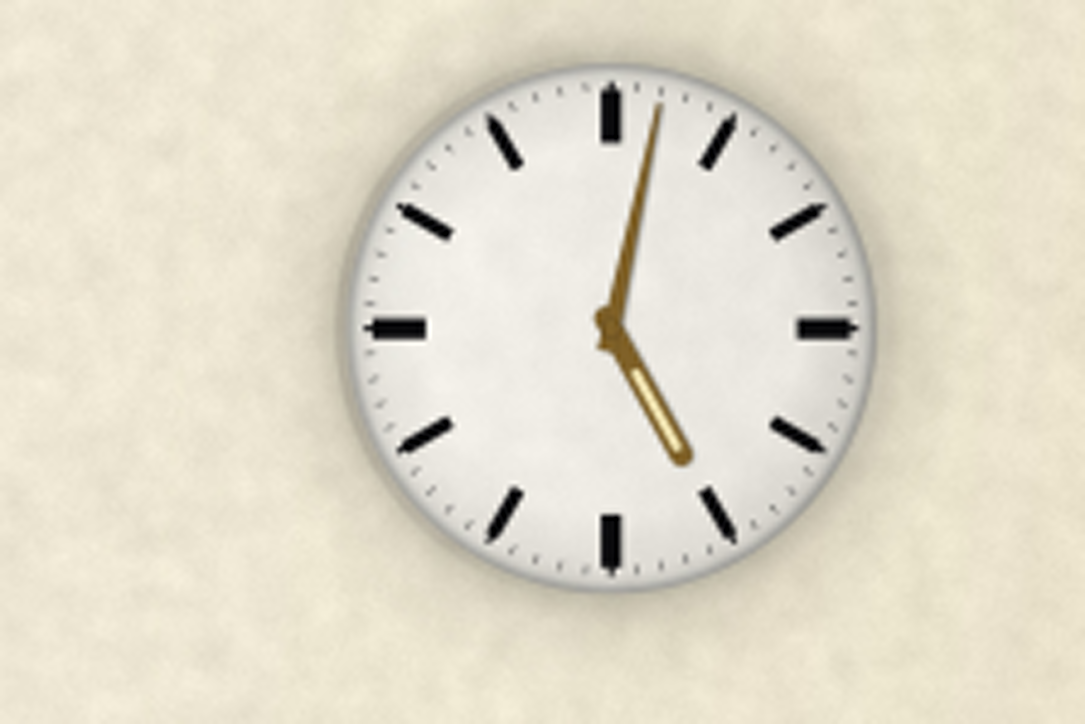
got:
5:02
